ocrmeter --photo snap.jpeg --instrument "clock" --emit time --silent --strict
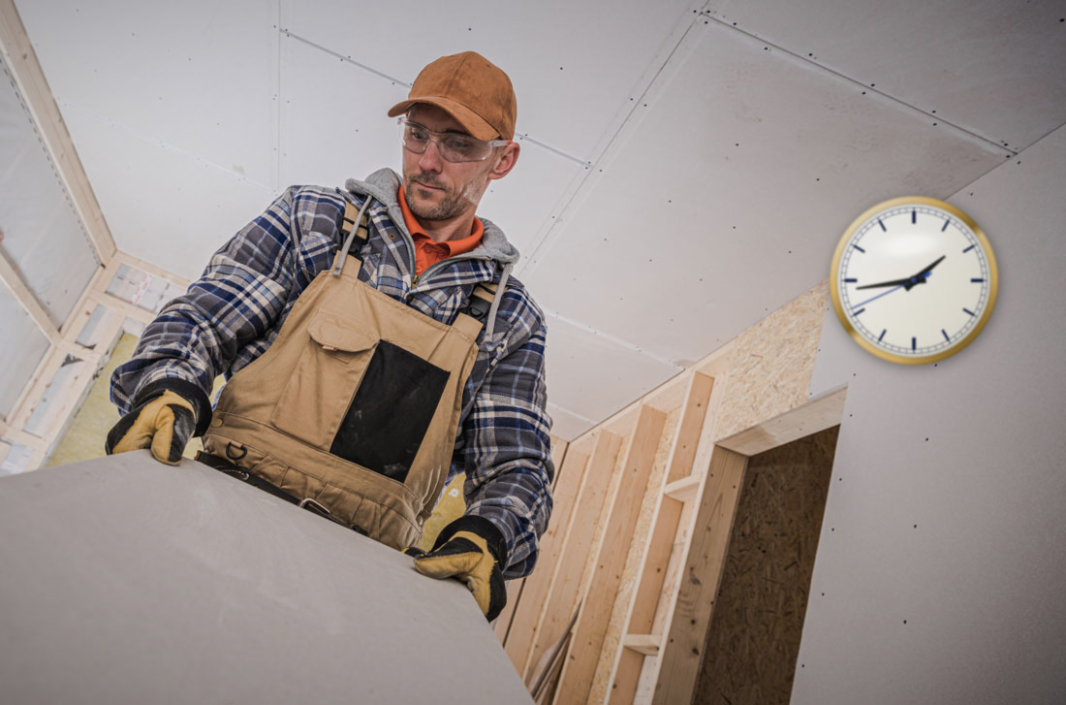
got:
1:43:41
